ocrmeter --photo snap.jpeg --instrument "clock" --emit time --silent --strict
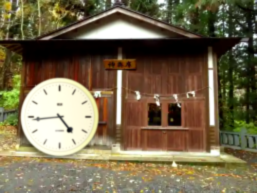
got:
4:44
